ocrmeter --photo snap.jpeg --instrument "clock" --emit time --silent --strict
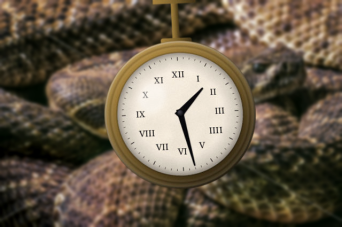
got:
1:28
